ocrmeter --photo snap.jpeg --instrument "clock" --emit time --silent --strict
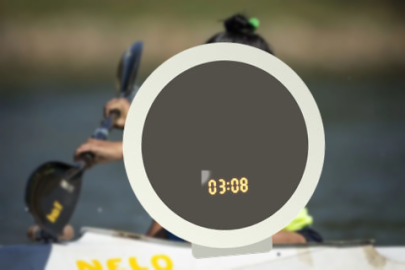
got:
3:08
